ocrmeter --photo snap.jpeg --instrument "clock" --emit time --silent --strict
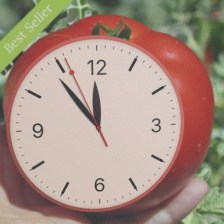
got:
11:53:56
